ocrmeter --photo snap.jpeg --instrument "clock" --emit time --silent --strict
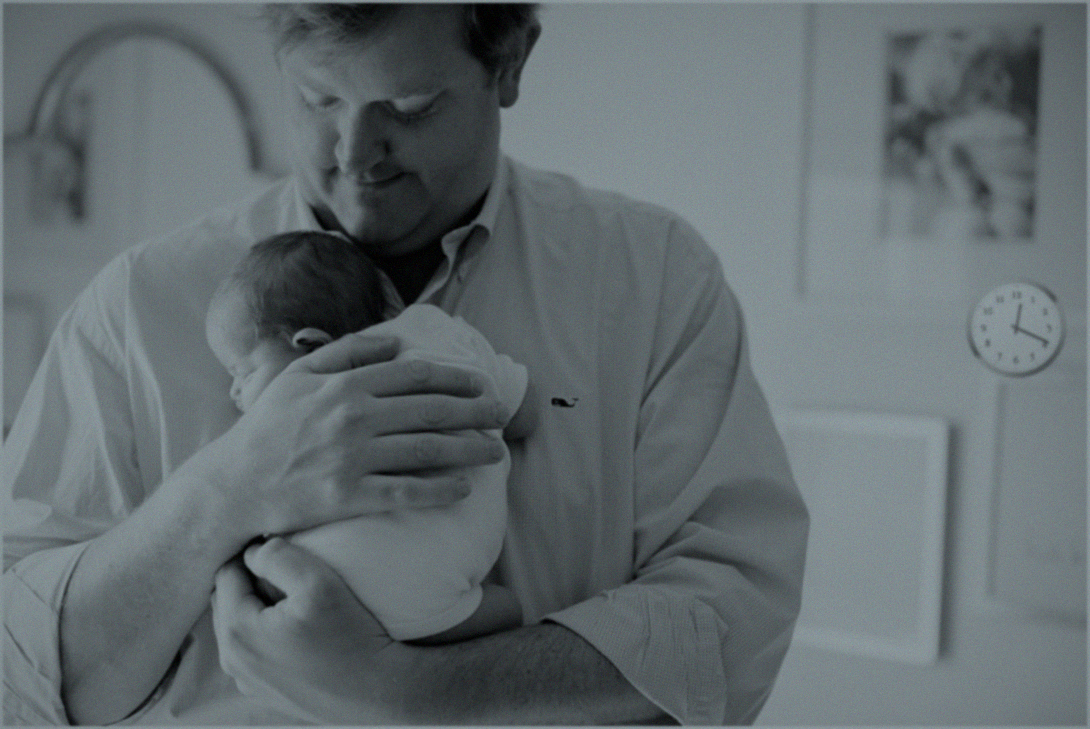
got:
12:19
